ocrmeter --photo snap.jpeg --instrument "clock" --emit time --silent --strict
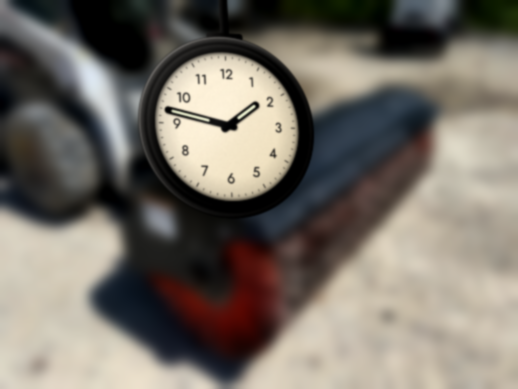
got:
1:47
